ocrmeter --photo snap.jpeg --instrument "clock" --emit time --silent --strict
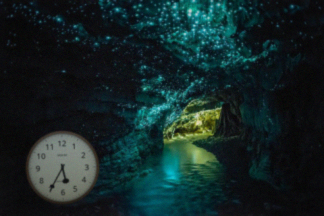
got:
5:35
